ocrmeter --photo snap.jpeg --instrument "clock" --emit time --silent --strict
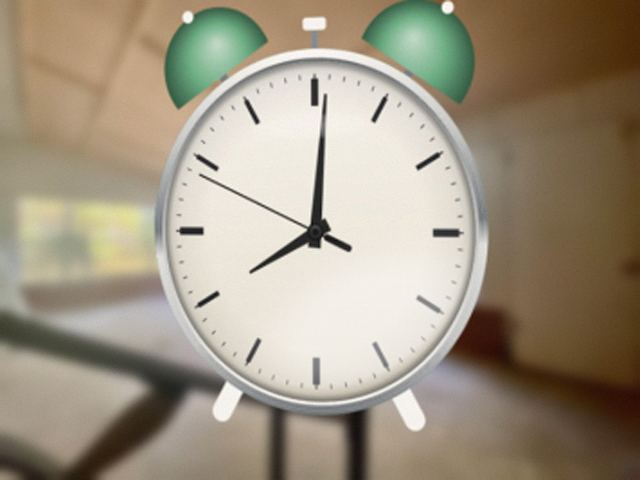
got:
8:00:49
